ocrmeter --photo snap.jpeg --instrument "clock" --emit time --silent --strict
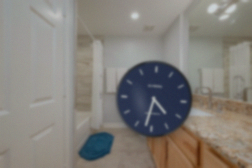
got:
4:32
